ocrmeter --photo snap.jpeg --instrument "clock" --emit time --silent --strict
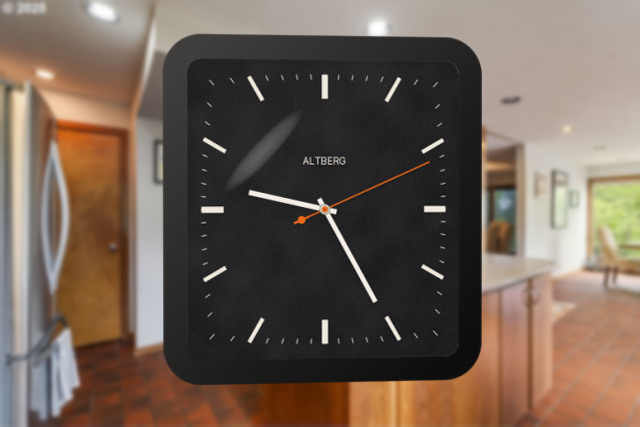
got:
9:25:11
